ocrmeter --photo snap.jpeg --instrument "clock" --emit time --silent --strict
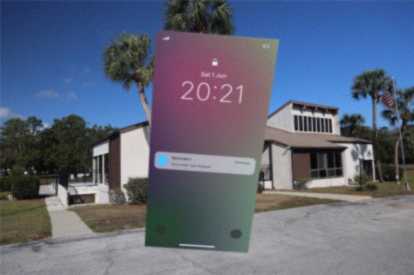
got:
20:21
